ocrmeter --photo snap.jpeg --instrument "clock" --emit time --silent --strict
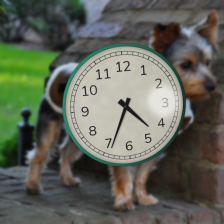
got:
4:34
